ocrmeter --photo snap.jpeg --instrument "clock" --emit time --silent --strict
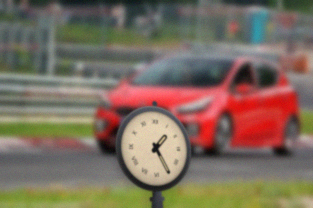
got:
1:25
